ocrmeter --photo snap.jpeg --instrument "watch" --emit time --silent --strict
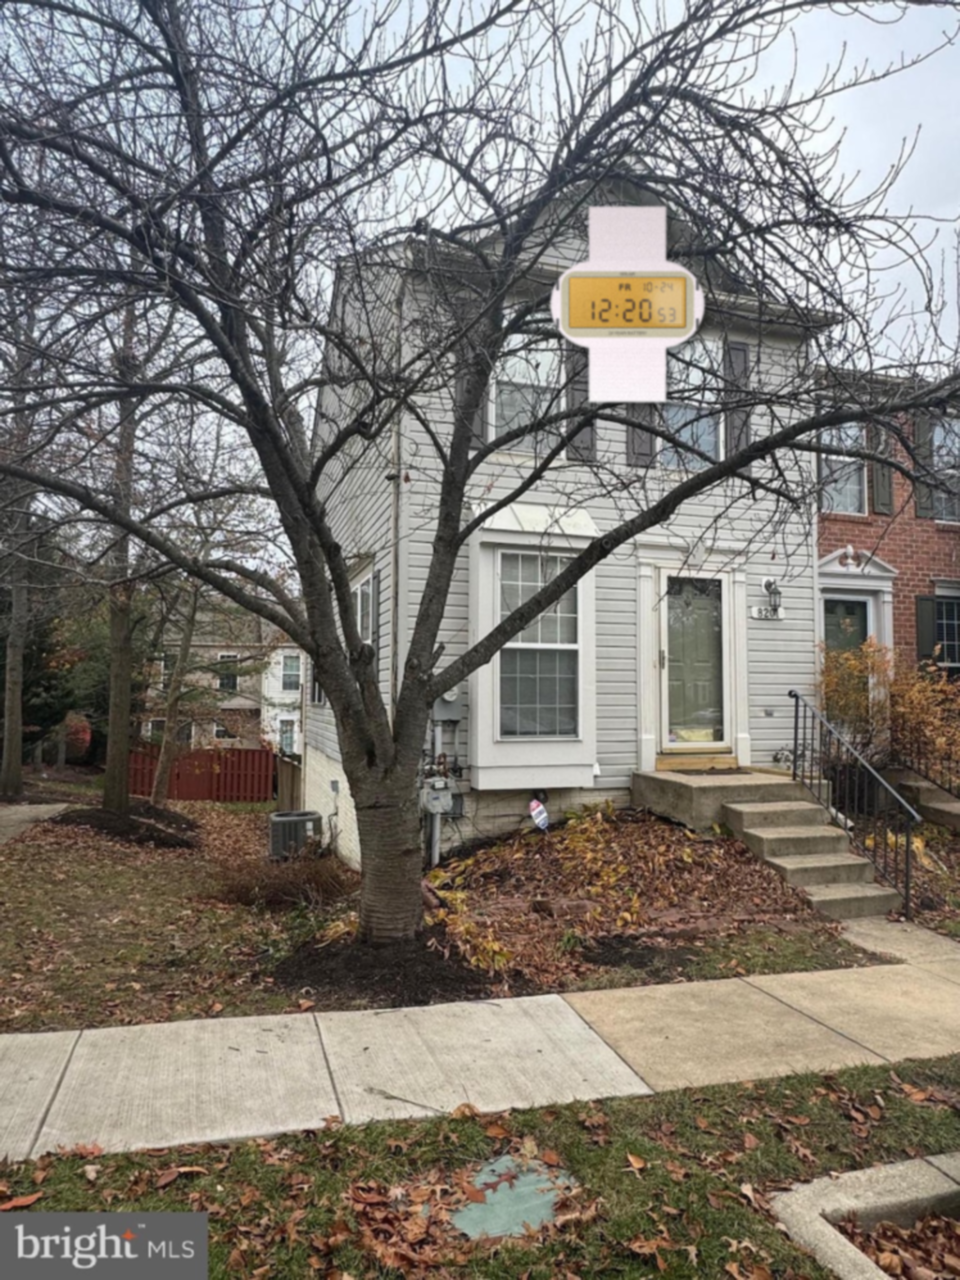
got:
12:20:53
